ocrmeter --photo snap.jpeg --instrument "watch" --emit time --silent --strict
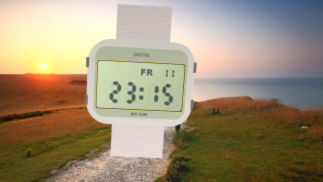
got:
23:15
